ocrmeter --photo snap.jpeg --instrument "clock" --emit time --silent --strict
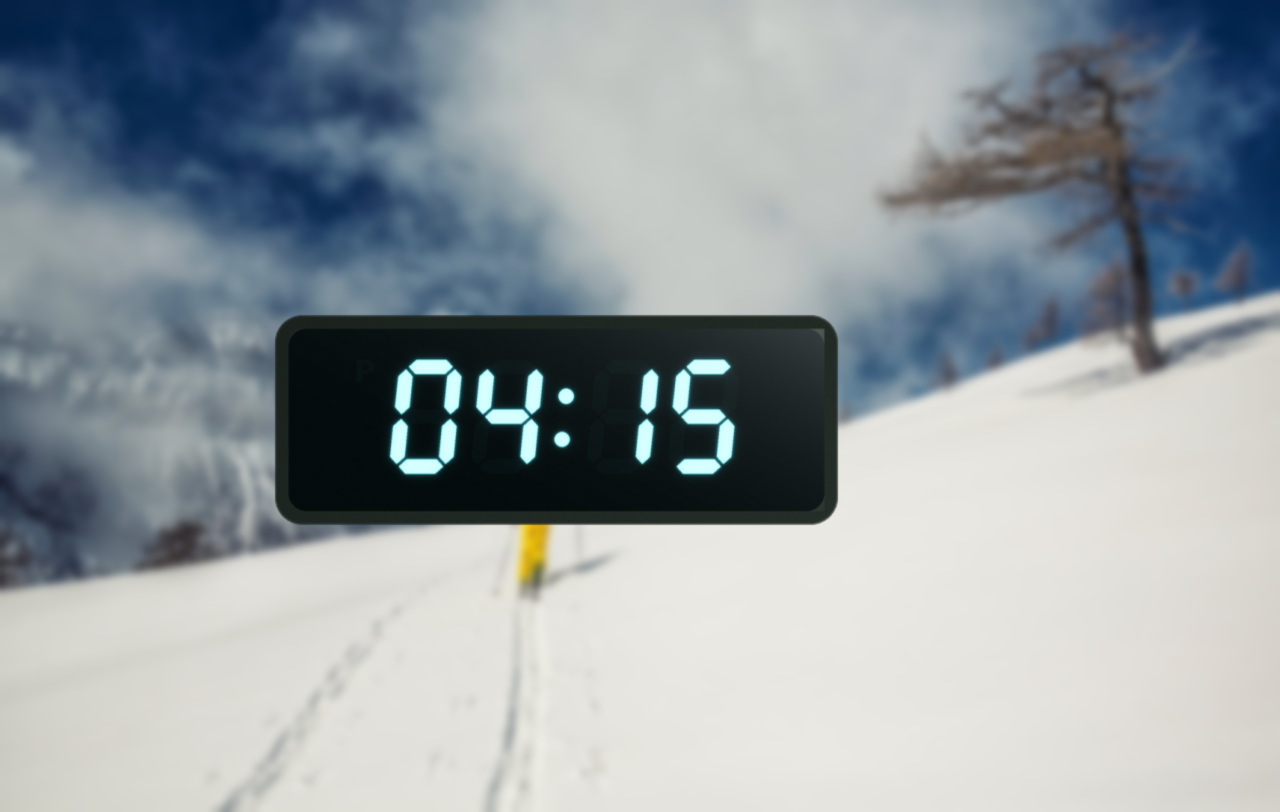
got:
4:15
